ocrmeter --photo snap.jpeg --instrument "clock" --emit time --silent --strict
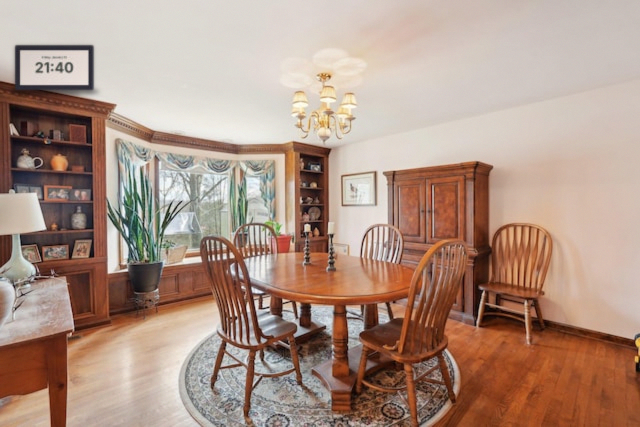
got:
21:40
